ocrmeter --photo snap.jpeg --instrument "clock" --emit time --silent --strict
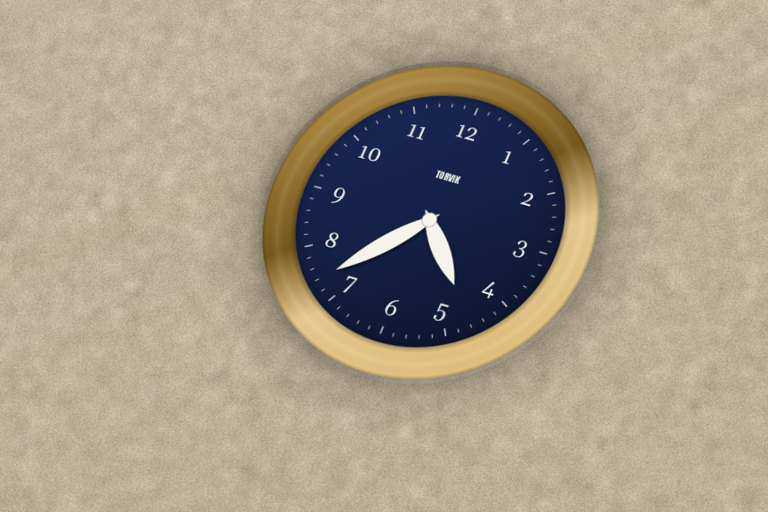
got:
4:37
